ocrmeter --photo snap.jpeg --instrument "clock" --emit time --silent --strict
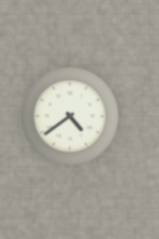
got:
4:39
